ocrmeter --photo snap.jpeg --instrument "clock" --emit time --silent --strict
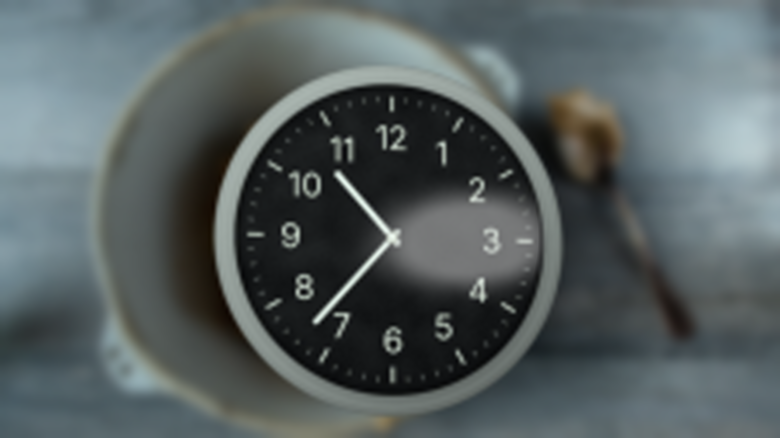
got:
10:37
